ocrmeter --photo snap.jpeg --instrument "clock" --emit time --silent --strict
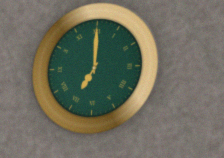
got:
7:00
